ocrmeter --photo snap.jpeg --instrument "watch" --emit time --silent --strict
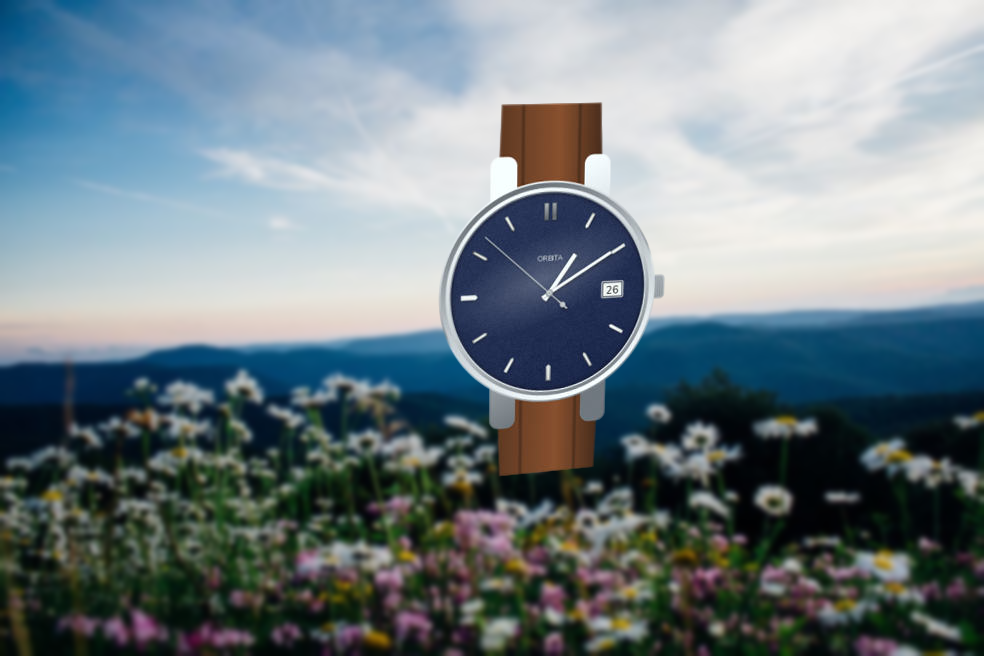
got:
1:09:52
